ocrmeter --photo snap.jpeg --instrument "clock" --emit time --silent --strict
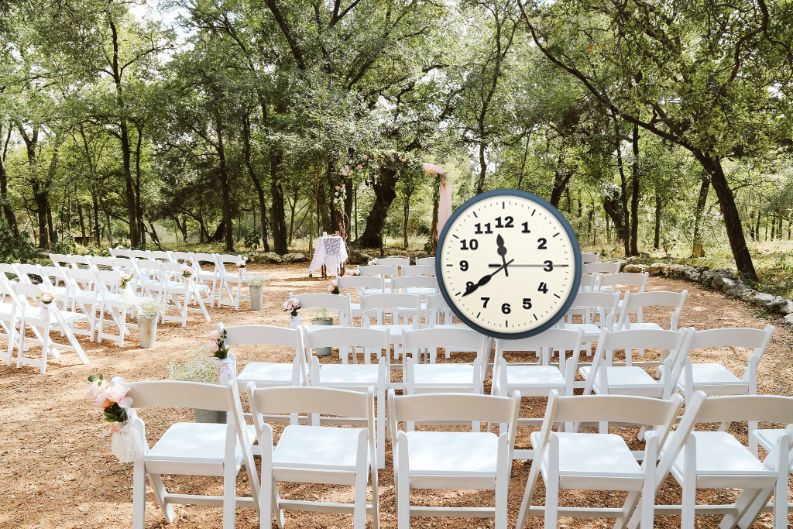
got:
11:39:15
